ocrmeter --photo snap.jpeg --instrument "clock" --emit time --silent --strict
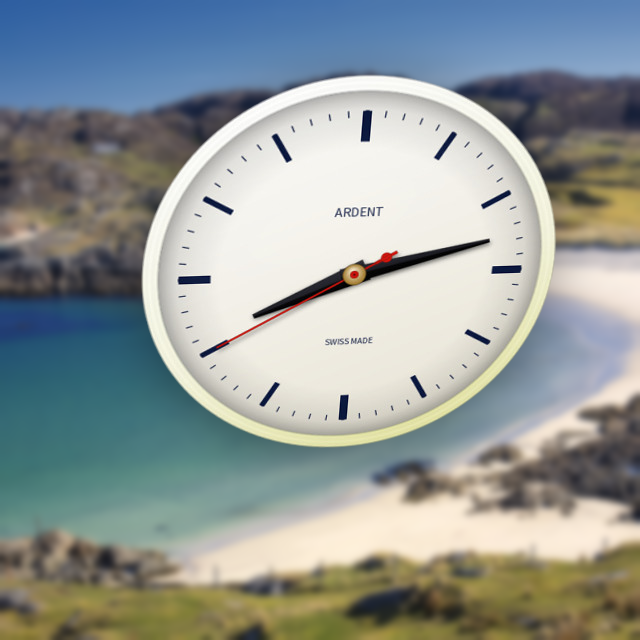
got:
8:12:40
